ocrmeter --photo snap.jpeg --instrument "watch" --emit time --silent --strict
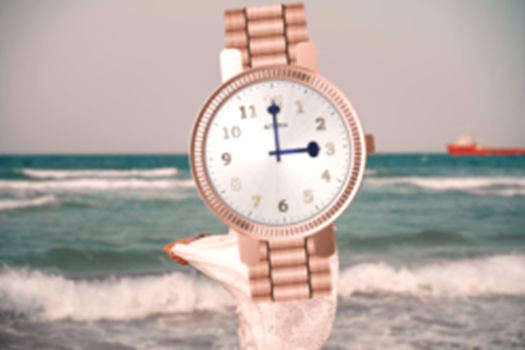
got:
3:00
